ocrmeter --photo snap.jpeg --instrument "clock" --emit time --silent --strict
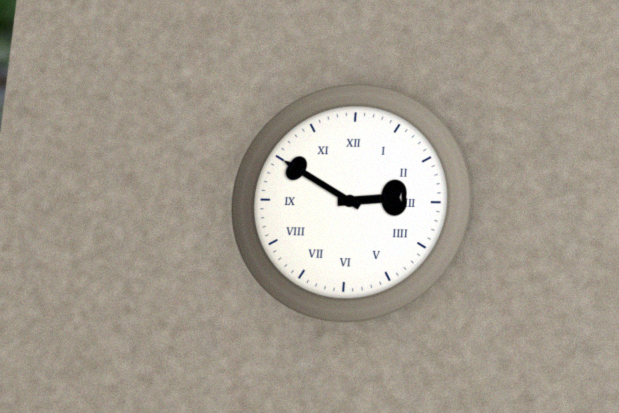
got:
2:50
